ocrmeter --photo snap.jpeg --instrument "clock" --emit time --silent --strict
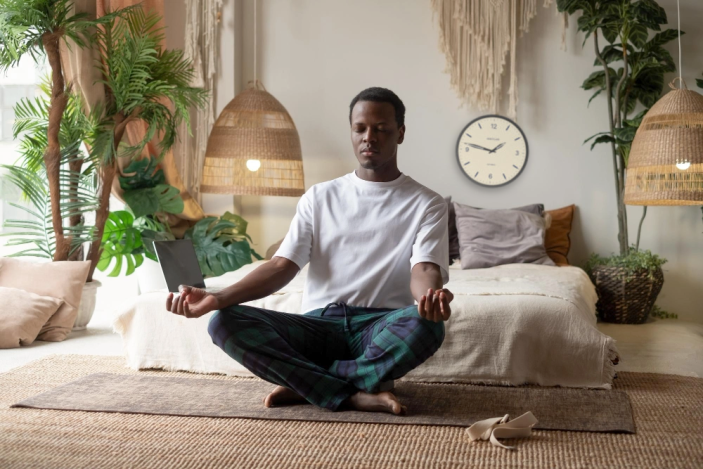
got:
1:47
